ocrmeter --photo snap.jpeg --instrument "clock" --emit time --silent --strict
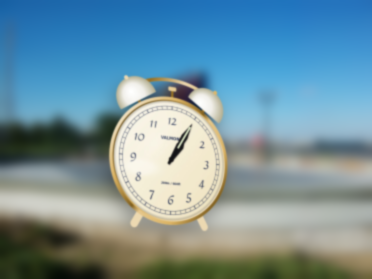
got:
1:05
